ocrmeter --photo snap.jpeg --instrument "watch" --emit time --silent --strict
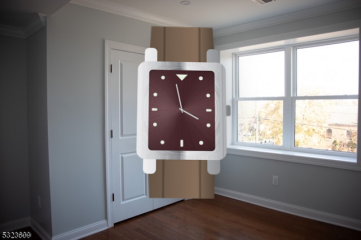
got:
3:58
